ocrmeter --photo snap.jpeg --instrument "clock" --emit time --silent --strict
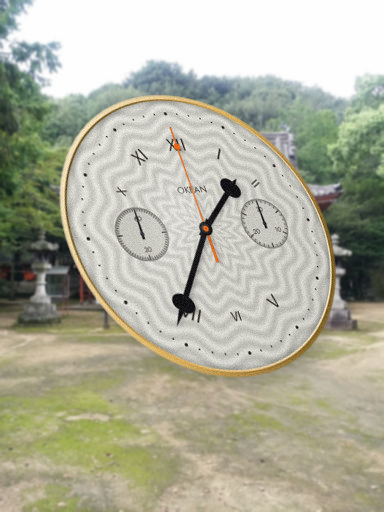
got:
1:36
